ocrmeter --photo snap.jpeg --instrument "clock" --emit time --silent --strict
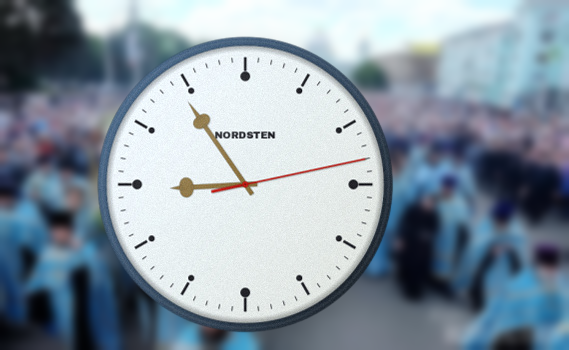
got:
8:54:13
